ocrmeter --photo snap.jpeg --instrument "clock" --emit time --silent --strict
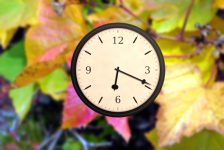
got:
6:19
